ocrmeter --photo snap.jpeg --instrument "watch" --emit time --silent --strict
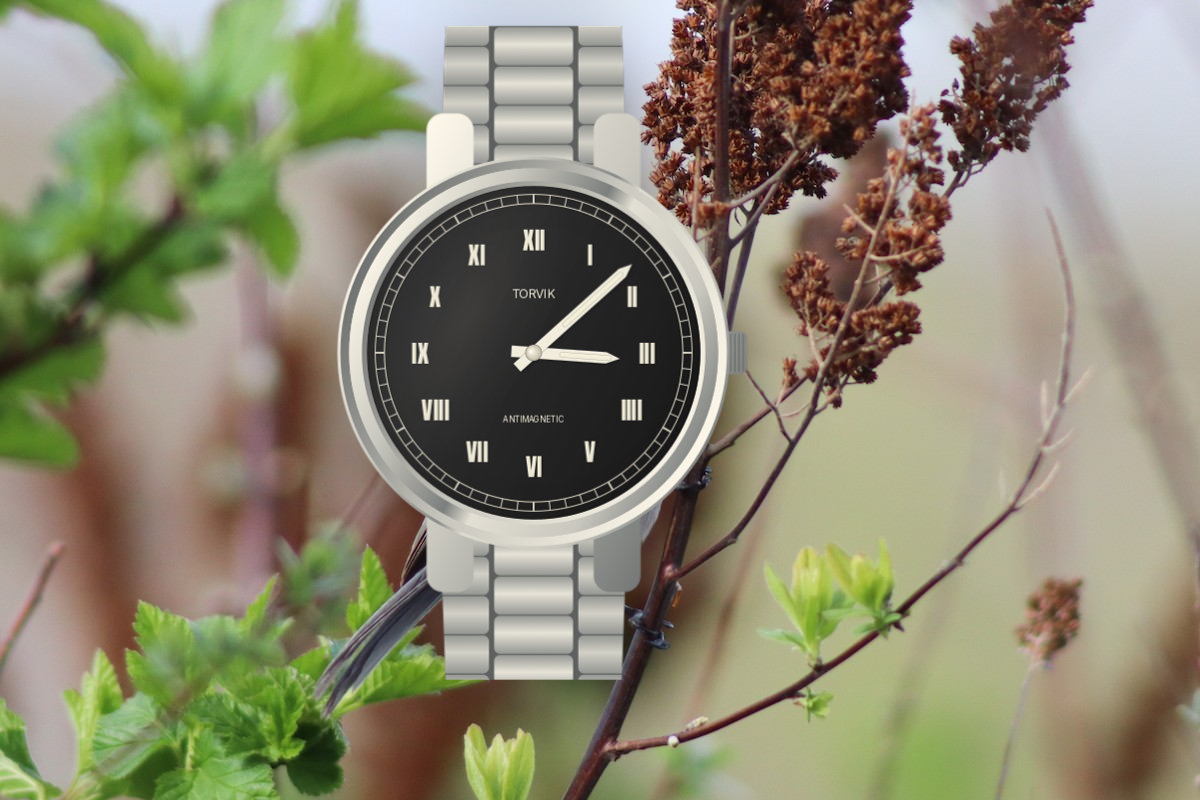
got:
3:08
